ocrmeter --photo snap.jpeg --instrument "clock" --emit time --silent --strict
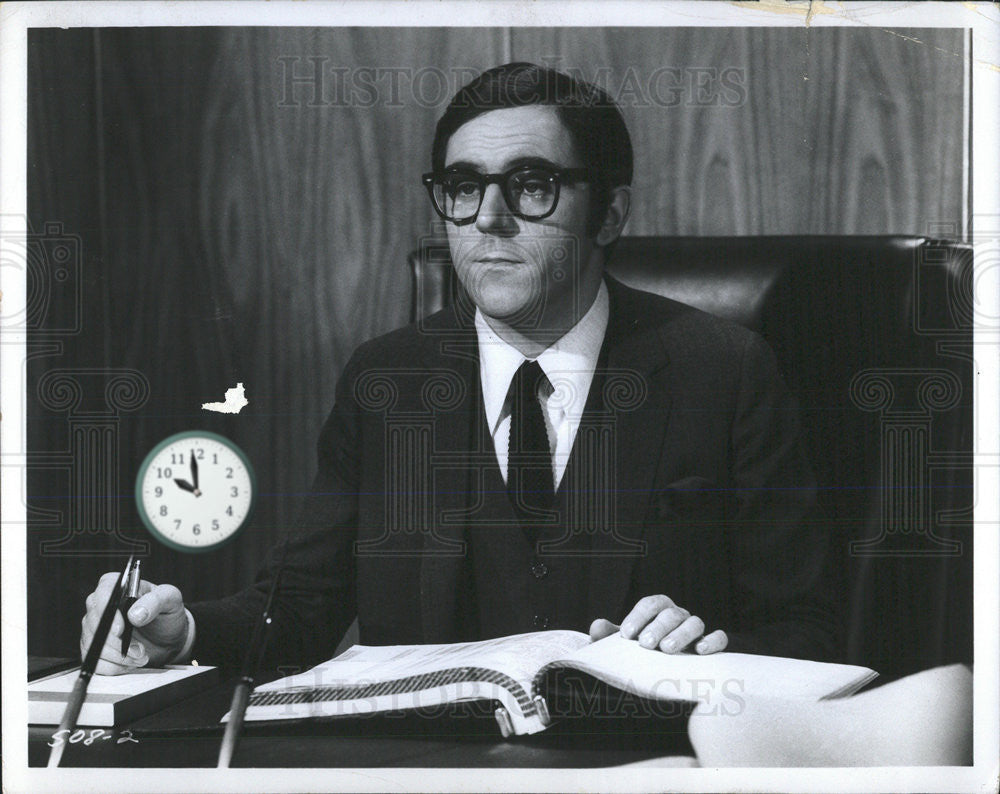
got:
9:59
